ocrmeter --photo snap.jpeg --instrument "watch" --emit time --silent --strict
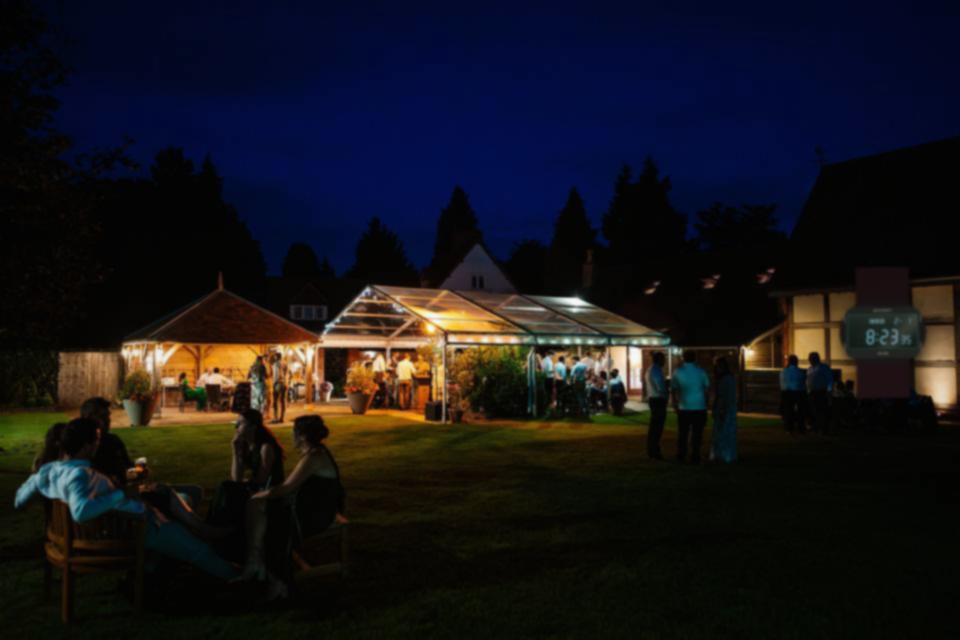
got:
8:23
